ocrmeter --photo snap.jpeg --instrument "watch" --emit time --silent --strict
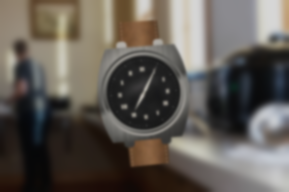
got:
7:05
